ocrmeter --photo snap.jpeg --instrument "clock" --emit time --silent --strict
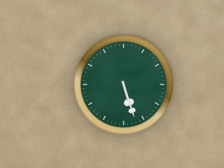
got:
5:27
